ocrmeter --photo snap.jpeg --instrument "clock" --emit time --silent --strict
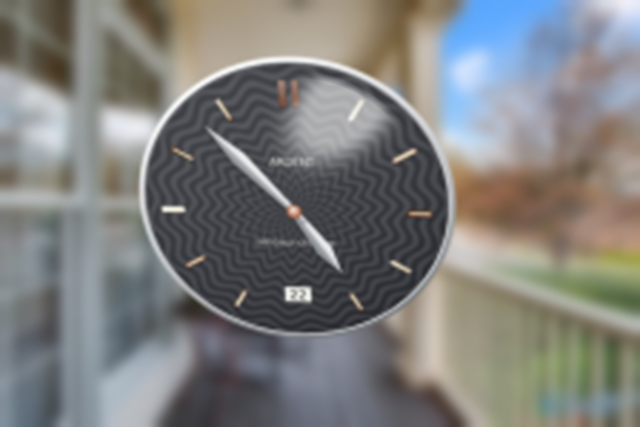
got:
4:53
